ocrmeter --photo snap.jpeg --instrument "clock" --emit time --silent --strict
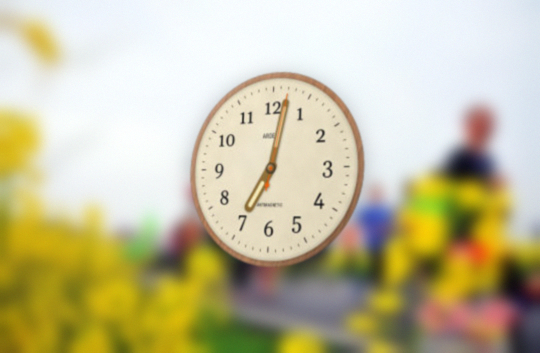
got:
7:02:02
